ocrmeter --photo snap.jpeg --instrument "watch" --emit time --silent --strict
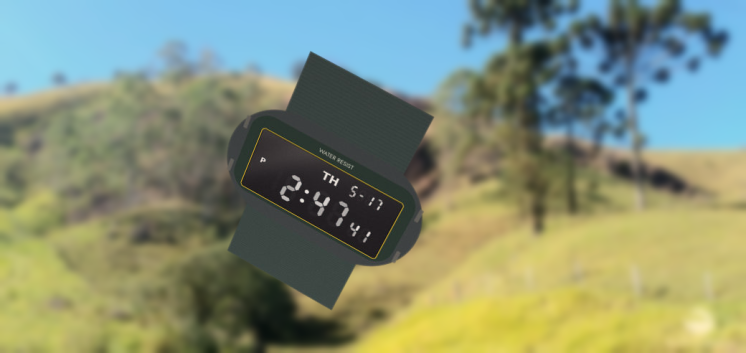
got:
2:47:41
